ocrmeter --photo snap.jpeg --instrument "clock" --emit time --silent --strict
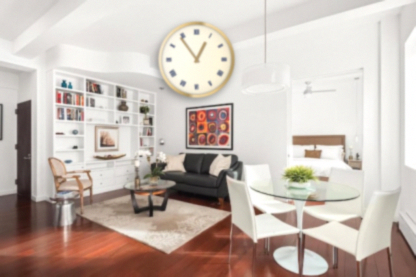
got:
12:54
